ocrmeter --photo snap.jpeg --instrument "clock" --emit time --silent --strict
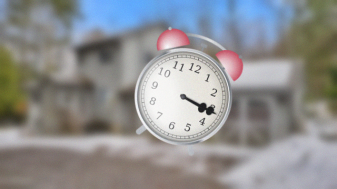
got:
3:16
